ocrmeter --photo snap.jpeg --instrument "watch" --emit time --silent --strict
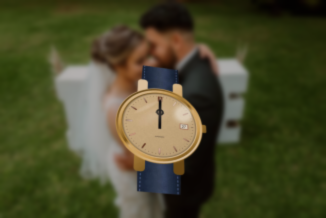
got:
12:00
